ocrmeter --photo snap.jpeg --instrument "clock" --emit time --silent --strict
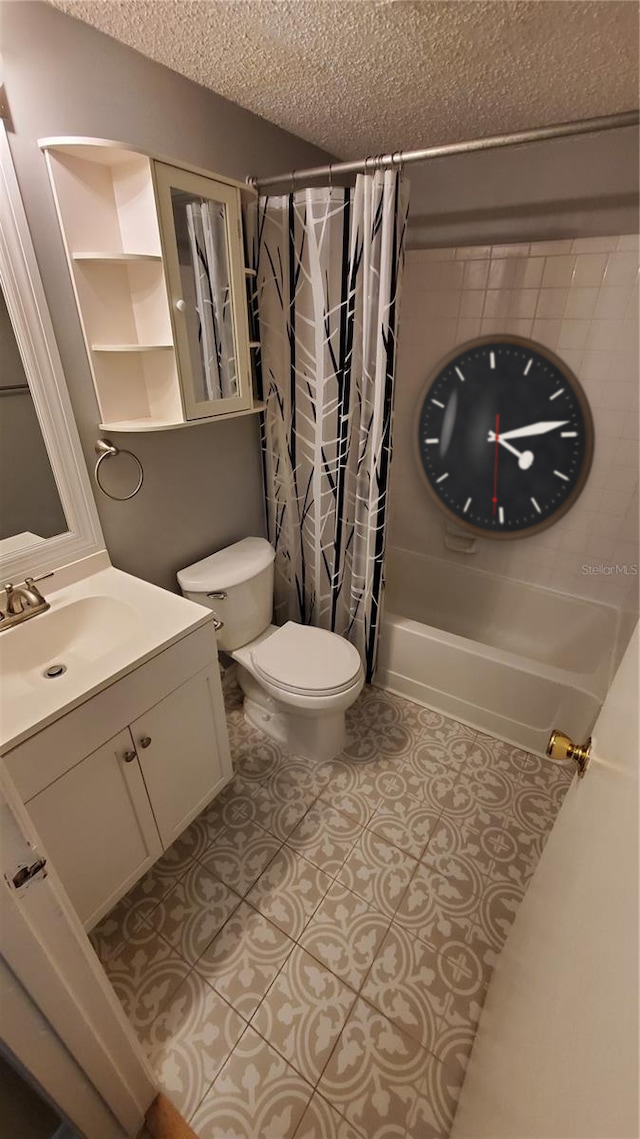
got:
4:13:31
